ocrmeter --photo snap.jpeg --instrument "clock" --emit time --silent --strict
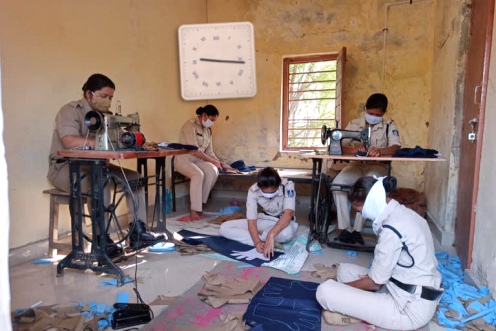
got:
9:16
